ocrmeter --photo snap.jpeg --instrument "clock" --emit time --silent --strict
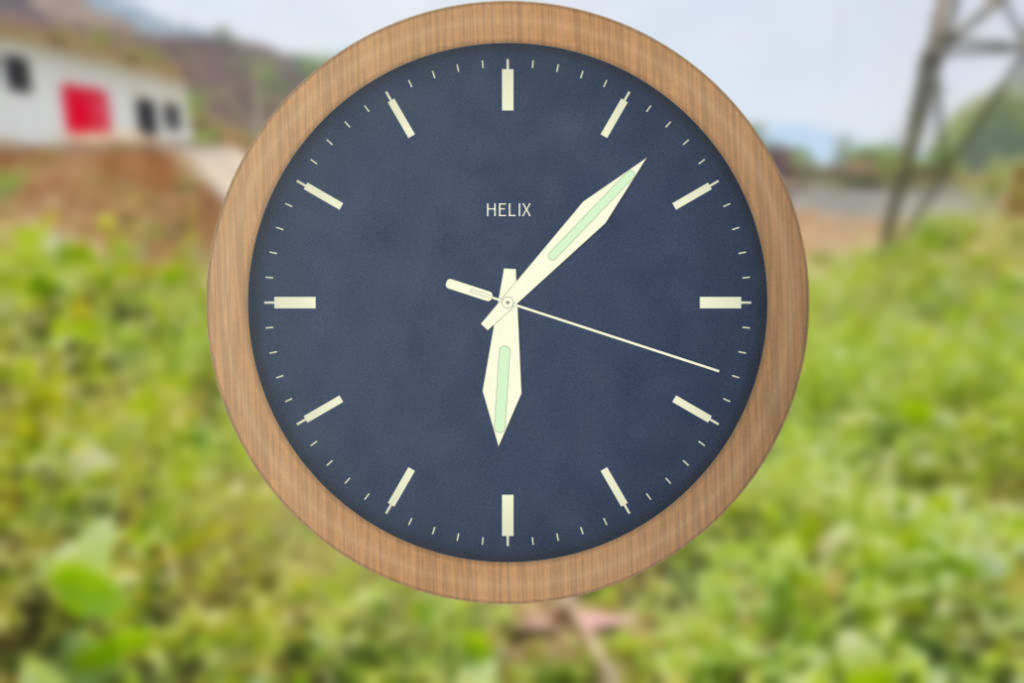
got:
6:07:18
